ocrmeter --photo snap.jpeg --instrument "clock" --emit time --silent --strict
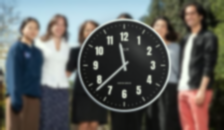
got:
11:38
